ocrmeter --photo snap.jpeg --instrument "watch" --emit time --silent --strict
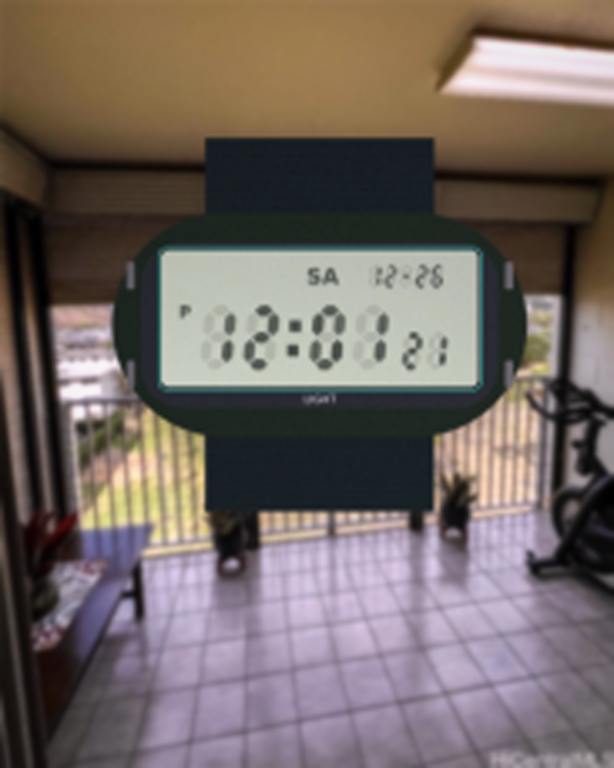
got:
12:01:21
